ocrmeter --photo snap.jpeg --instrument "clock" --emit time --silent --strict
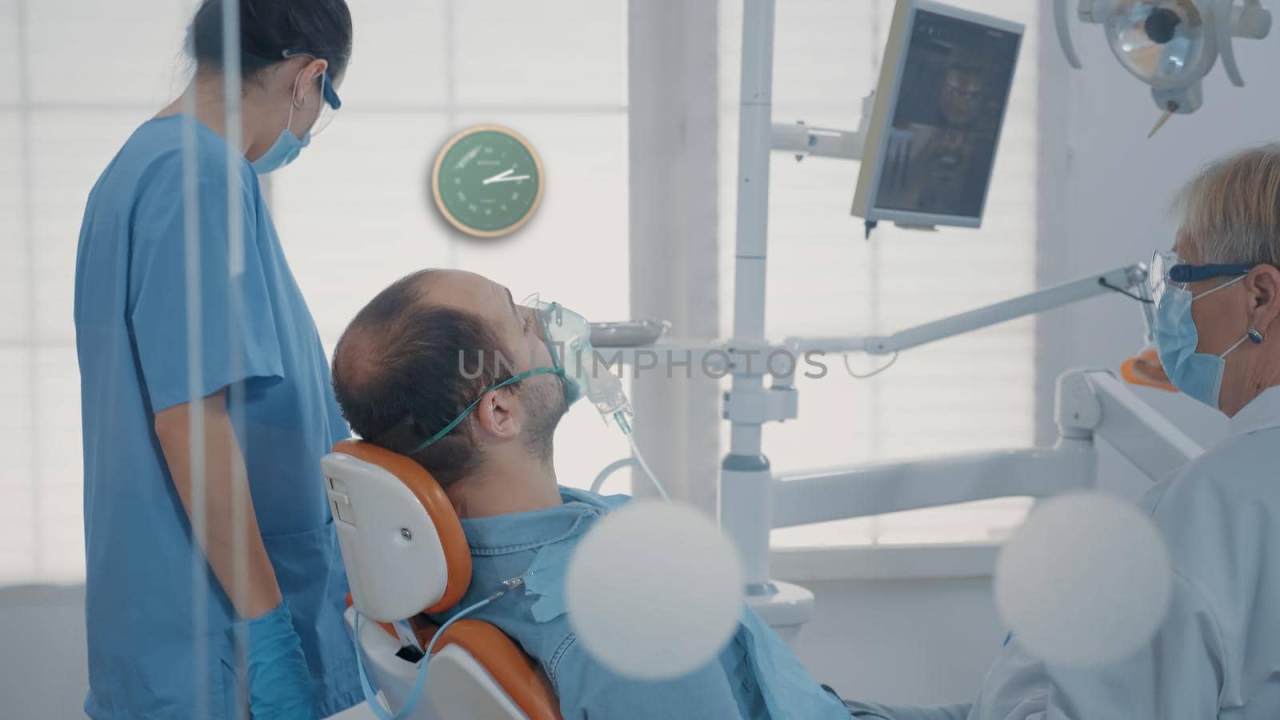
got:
2:14
